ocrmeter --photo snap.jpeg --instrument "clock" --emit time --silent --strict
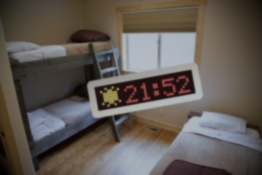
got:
21:52
